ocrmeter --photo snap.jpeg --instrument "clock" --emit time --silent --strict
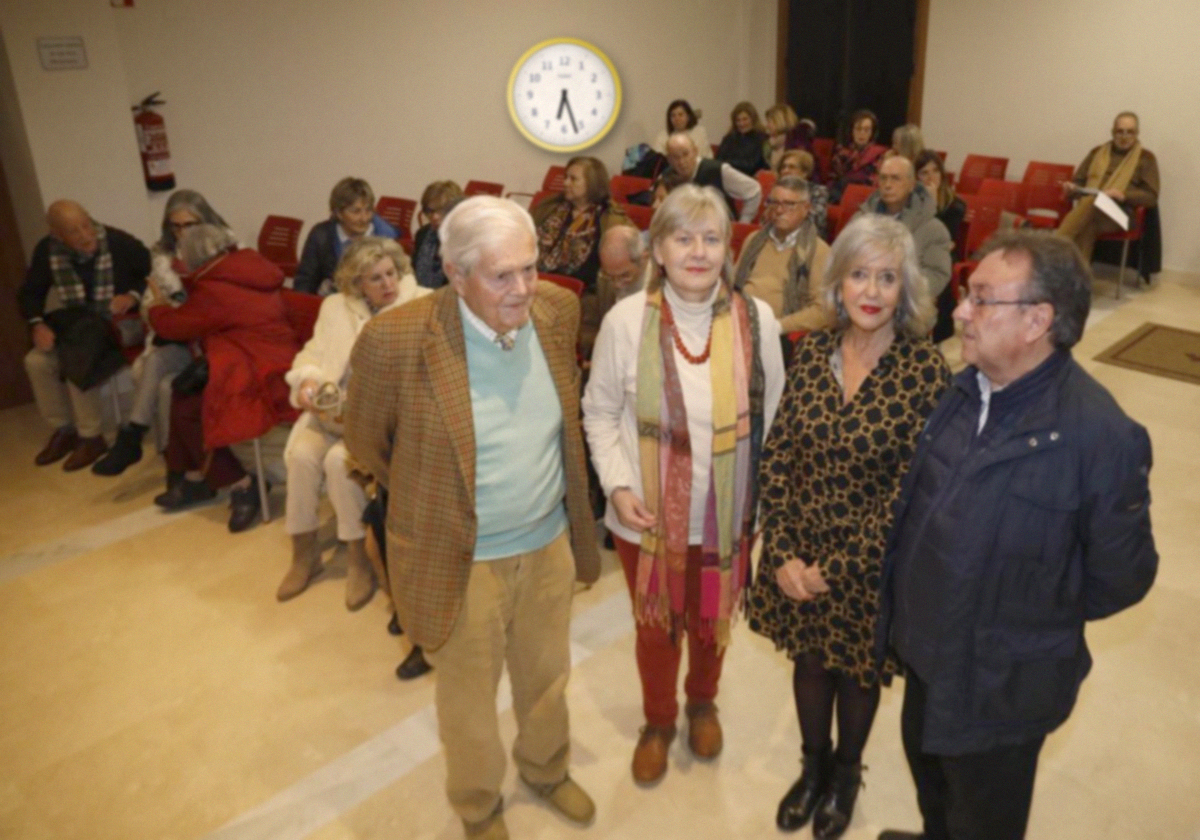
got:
6:27
